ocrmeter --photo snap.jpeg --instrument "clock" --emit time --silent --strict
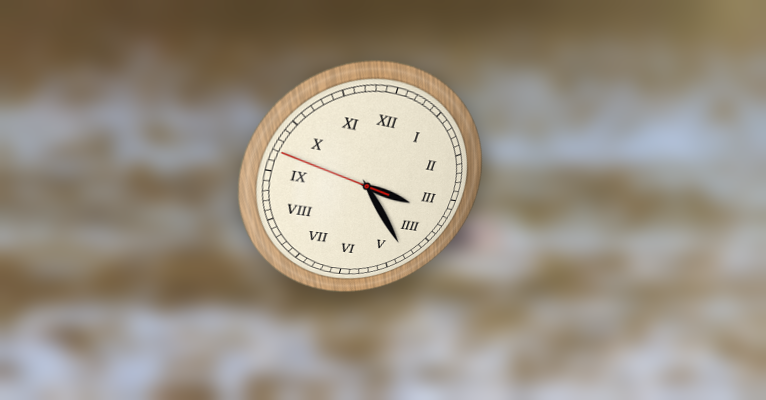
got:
3:22:47
